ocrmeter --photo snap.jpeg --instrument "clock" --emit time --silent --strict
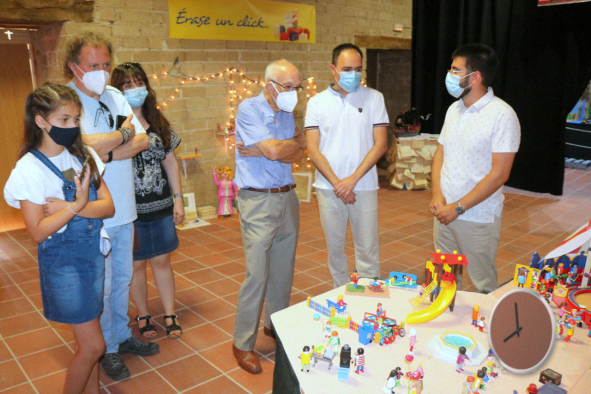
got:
7:59
